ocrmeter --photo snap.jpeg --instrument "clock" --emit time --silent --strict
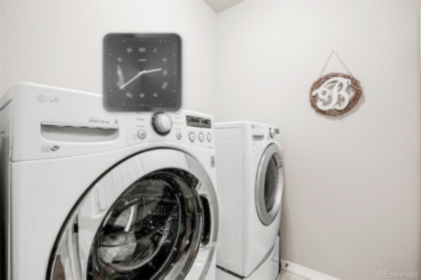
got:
2:39
